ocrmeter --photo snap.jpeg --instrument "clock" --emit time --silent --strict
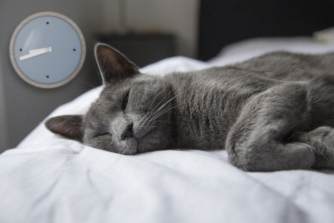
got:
8:42
